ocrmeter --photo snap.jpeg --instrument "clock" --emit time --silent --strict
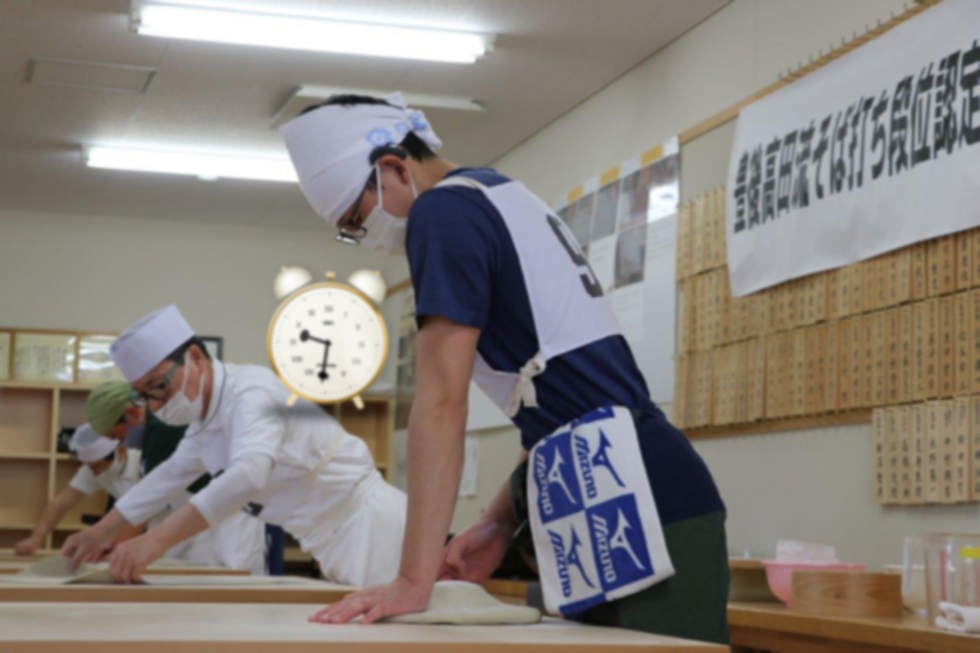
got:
9:31
